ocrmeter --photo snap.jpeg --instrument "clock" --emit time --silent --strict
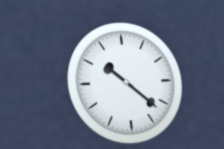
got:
10:22
